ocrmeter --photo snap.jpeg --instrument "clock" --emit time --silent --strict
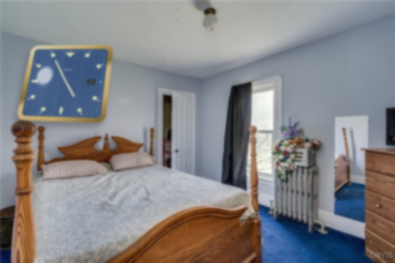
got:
4:55
